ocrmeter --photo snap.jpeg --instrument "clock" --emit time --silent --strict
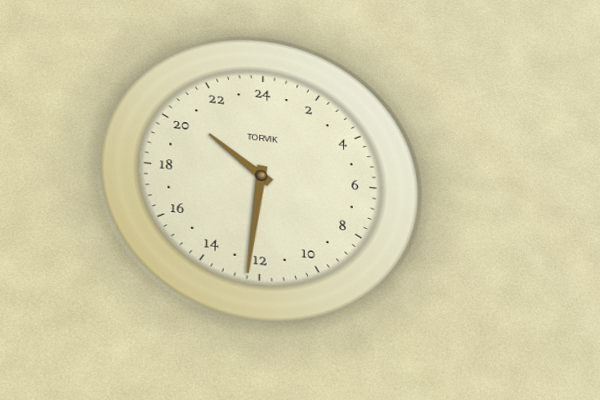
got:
20:31
